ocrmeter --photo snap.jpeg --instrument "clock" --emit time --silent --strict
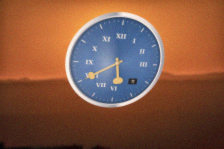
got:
5:40
